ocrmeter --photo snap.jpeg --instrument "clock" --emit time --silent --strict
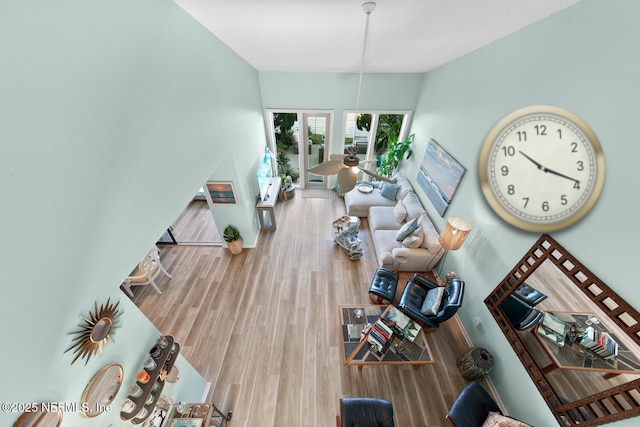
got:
10:19
